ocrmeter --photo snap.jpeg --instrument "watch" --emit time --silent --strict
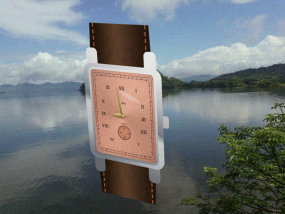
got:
8:58
